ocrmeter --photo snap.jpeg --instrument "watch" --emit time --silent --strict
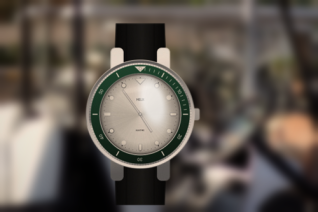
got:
4:54
